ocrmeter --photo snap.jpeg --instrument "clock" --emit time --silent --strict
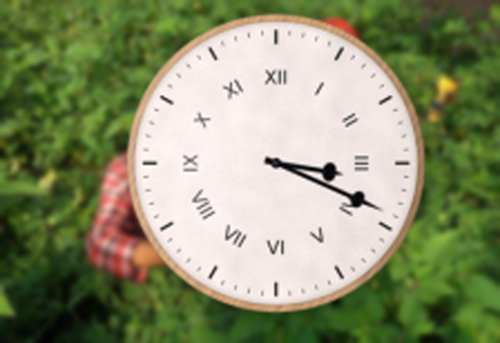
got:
3:19
